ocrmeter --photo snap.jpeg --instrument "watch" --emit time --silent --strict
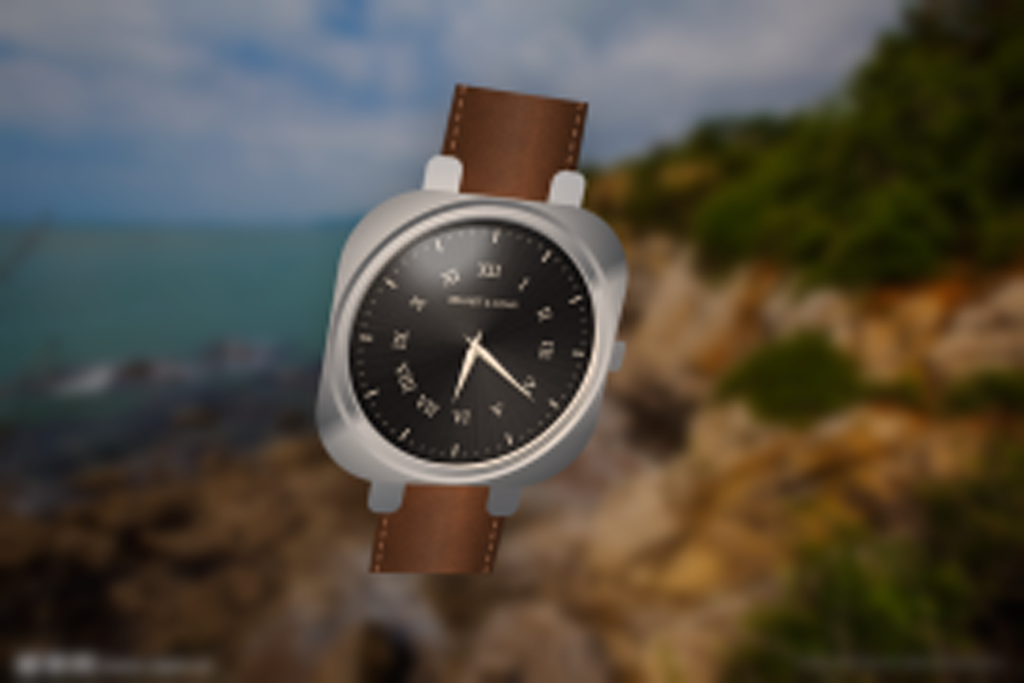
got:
6:21
